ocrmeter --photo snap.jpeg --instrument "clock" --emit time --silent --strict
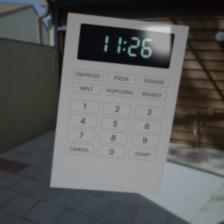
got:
11:26
